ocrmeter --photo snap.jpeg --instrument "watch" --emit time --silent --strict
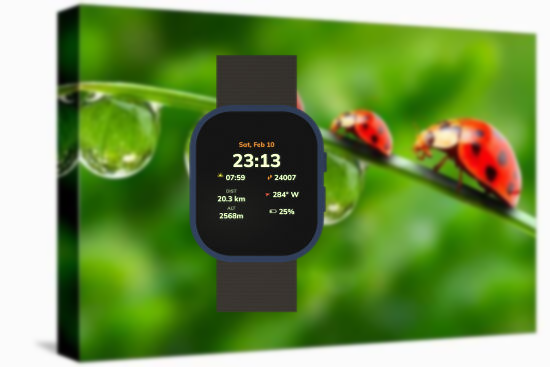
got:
23:13
